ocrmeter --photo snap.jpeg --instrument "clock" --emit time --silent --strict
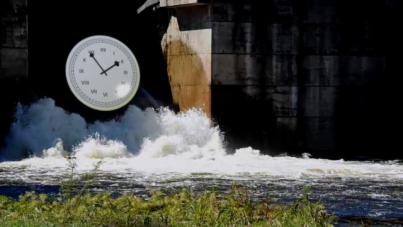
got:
1:54
